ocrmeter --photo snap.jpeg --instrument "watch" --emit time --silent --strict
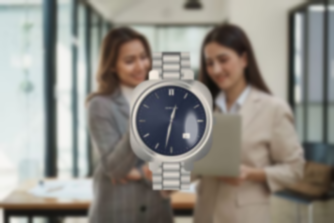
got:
12:32
